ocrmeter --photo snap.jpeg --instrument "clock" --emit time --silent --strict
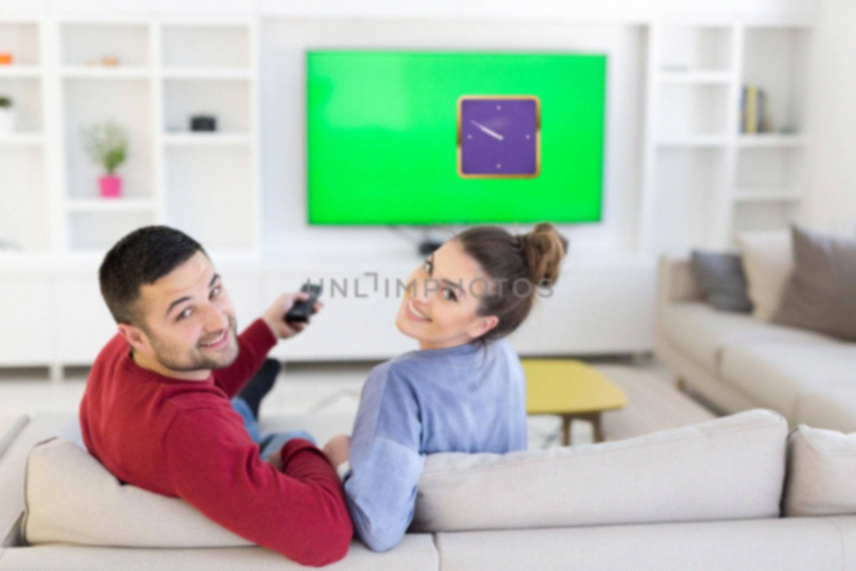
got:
9:50
